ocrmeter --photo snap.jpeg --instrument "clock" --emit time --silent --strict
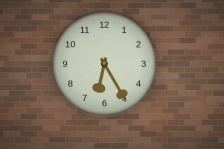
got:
6:25
